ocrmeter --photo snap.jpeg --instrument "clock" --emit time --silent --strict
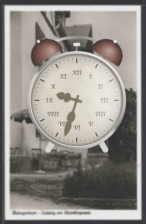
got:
9:33
